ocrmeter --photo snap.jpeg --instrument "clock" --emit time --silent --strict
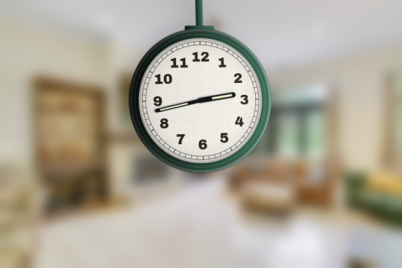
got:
2:43
